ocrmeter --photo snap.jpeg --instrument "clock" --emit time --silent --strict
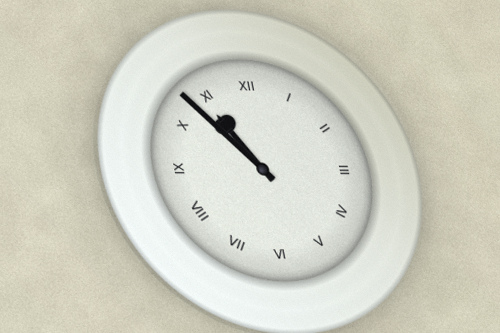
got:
10:53
